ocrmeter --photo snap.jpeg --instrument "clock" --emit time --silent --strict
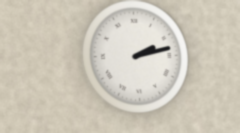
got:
2:13
